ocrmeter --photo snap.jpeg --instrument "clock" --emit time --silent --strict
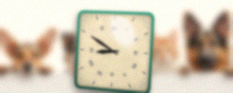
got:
8:50
